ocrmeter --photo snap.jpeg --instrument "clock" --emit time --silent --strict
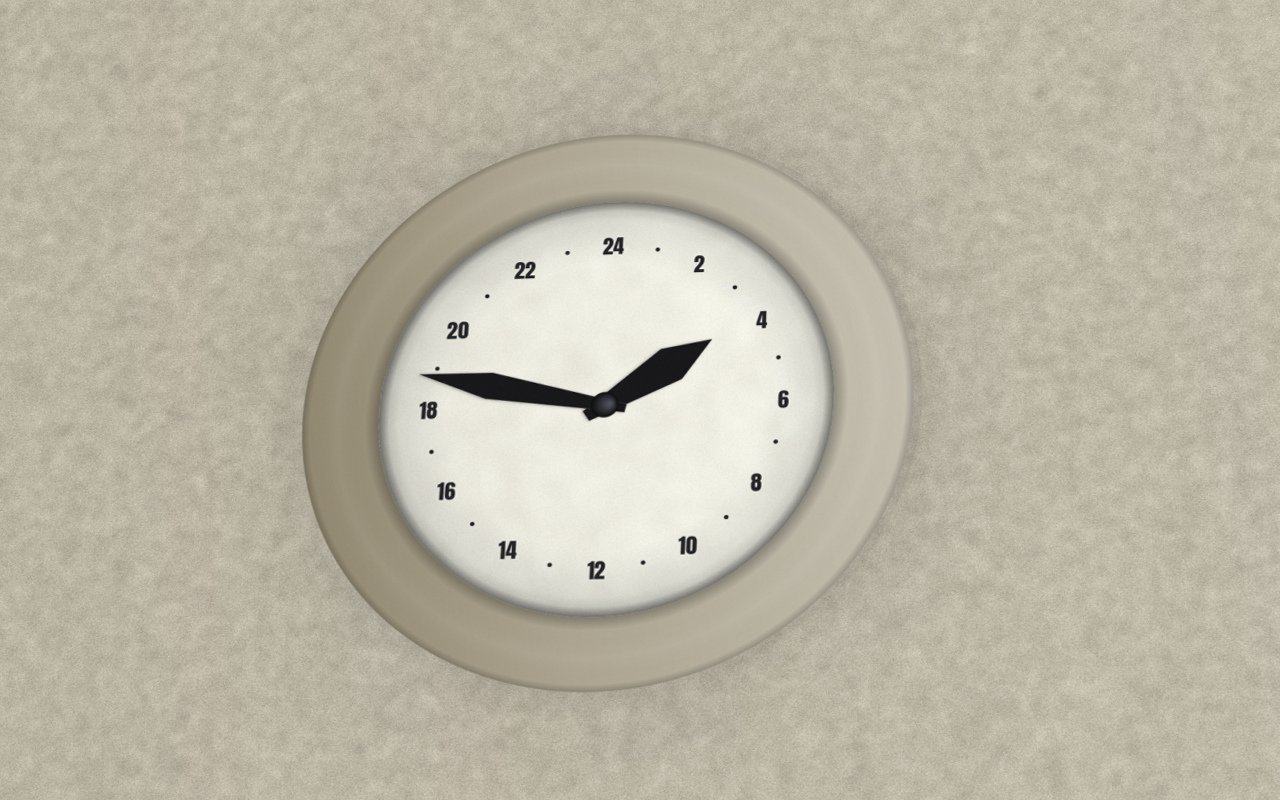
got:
3:47
